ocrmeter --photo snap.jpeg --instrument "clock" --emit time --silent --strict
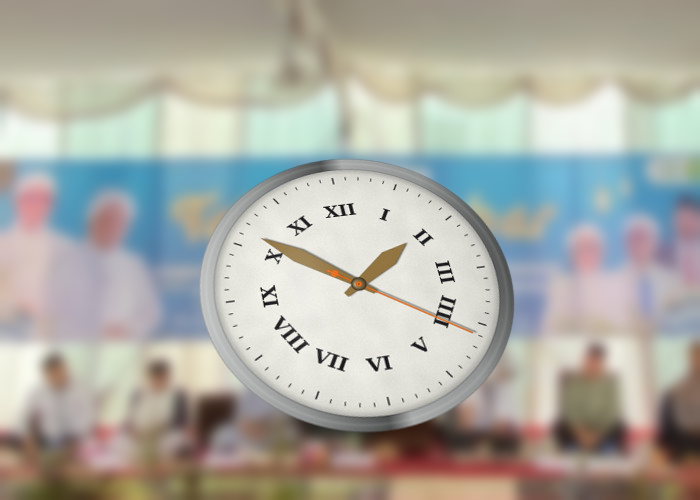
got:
1:51:21
